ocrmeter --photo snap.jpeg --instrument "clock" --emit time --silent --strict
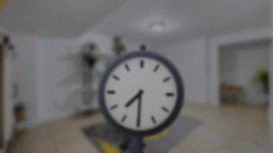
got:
7:30
